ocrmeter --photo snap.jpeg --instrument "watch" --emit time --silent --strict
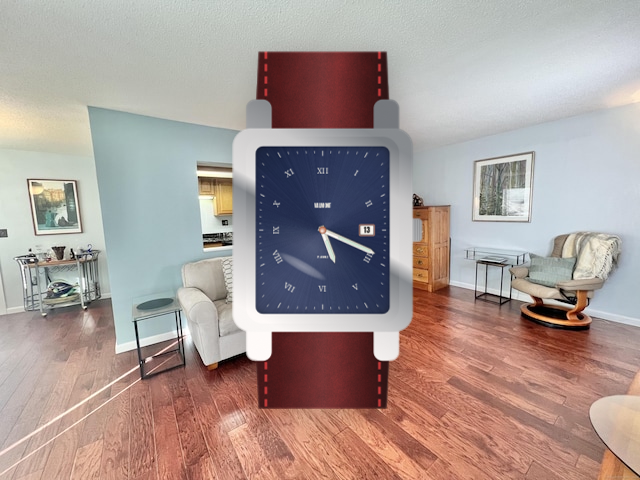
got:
5:19
